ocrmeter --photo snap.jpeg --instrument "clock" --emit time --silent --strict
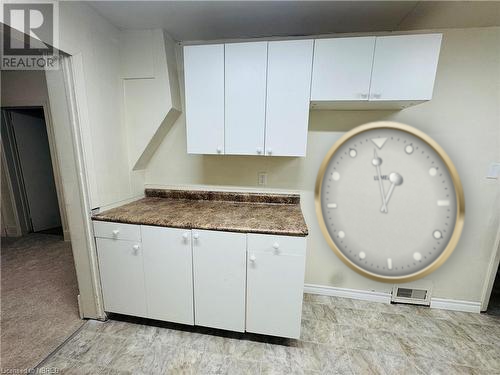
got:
12:59
